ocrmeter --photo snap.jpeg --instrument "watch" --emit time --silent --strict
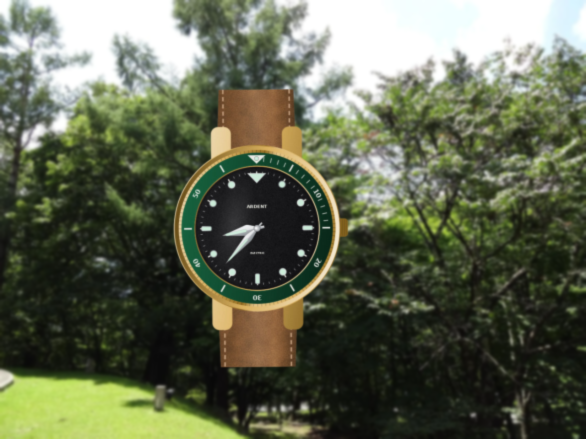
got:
8:37
